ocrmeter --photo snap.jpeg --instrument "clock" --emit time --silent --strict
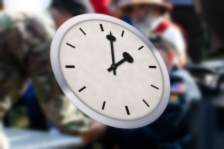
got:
2:02
